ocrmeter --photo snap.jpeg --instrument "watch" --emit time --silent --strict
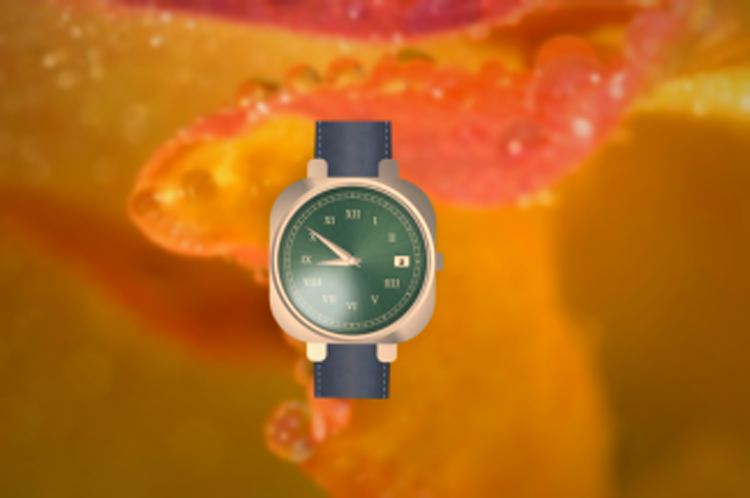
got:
8:51
